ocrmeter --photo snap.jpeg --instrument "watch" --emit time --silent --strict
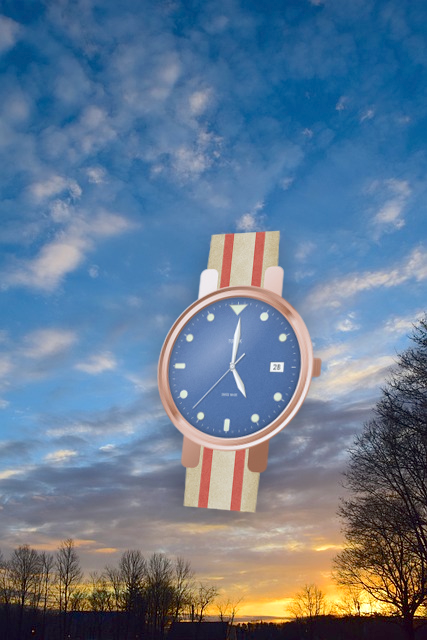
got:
5:00:37
